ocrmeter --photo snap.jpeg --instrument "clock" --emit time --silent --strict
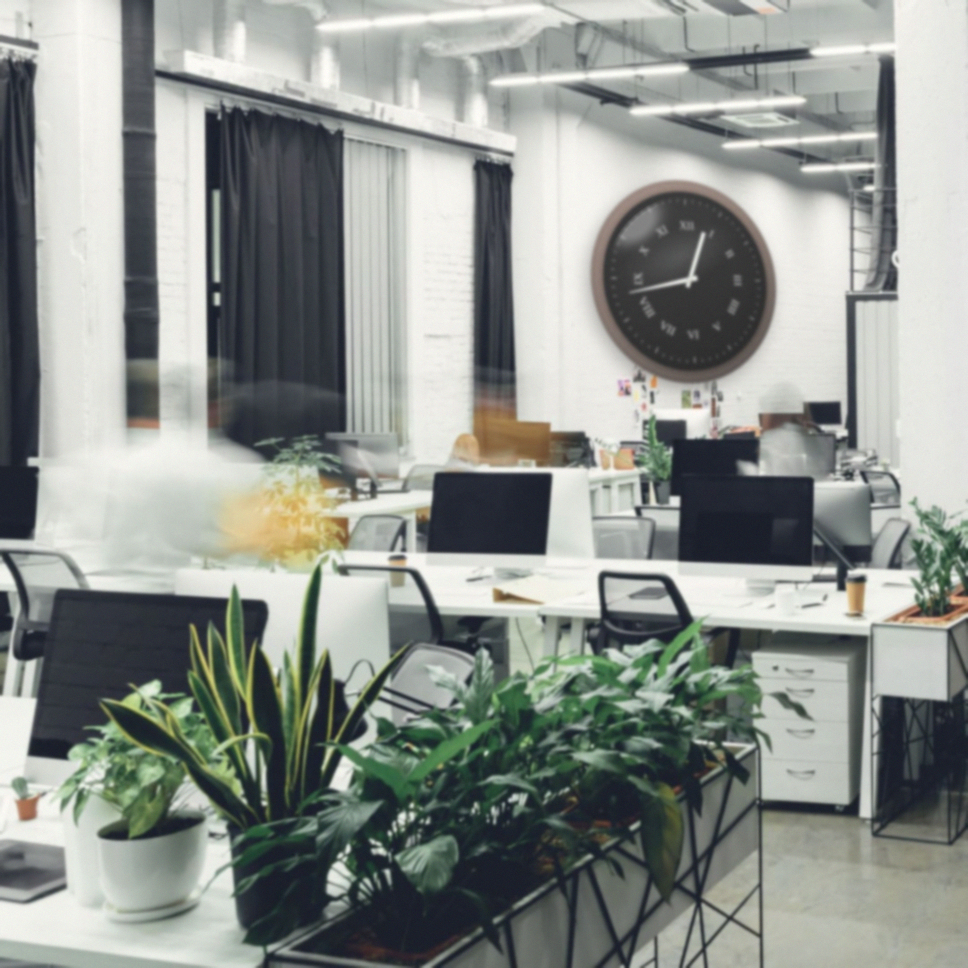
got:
12:43
